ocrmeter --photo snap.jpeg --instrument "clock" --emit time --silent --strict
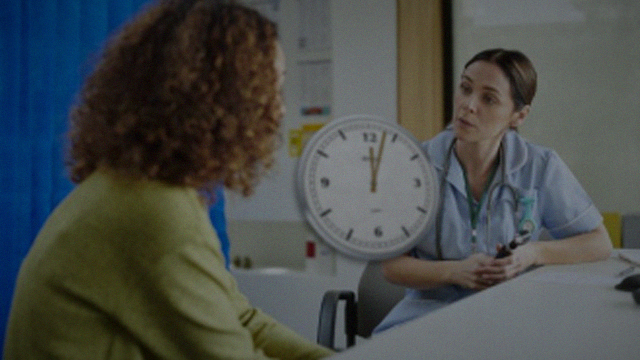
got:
12:03
